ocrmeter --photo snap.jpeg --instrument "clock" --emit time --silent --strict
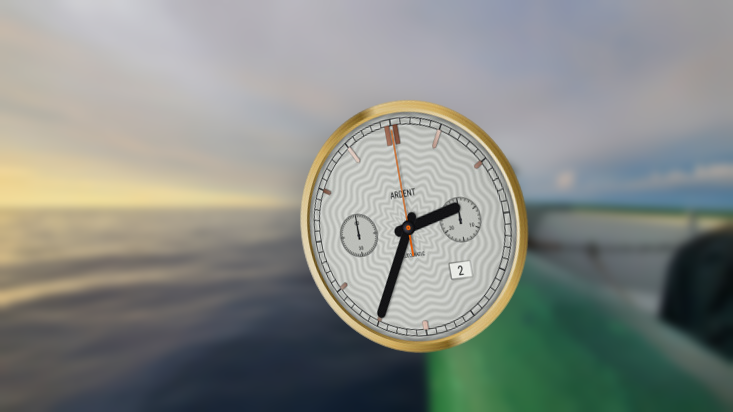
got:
2:35
